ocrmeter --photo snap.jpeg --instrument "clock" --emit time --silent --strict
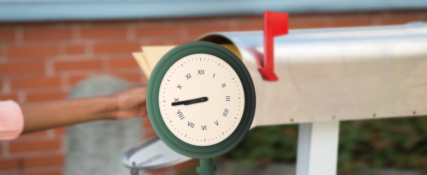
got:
8:44
